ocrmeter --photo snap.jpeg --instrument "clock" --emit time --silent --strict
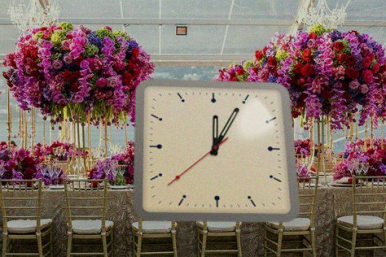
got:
12:04:38
